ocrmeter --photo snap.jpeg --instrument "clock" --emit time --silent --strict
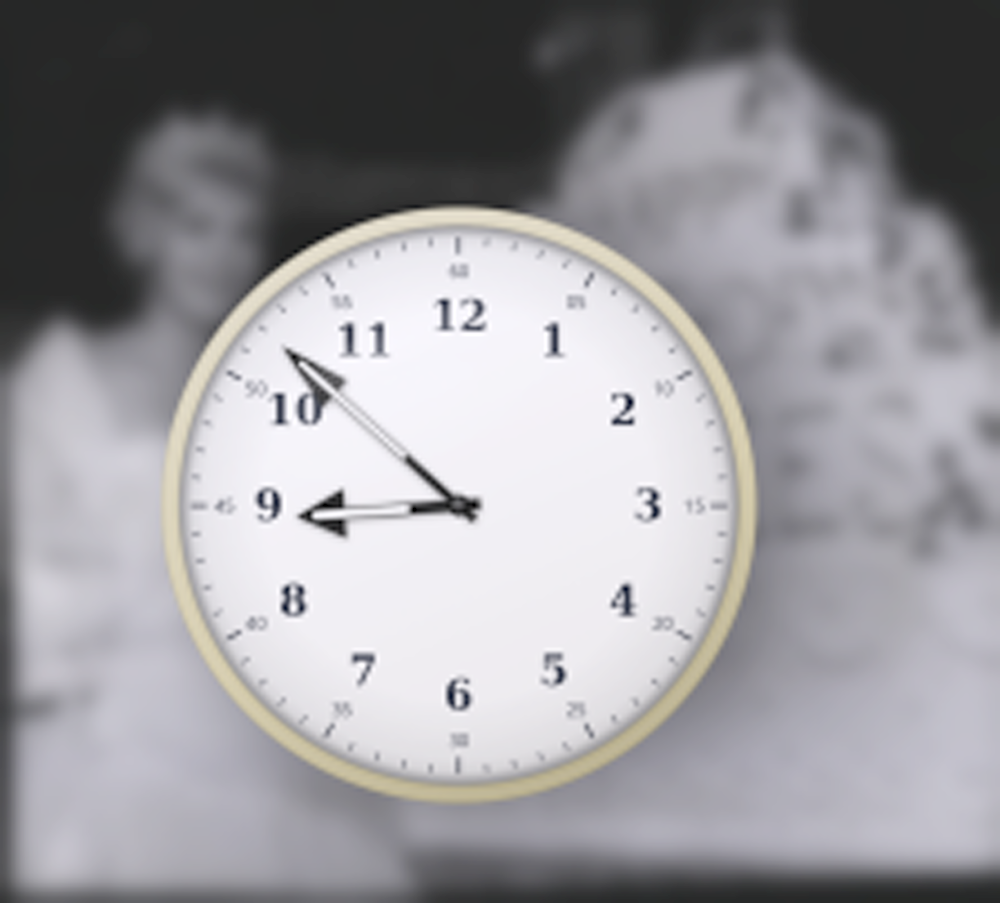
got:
8:52
